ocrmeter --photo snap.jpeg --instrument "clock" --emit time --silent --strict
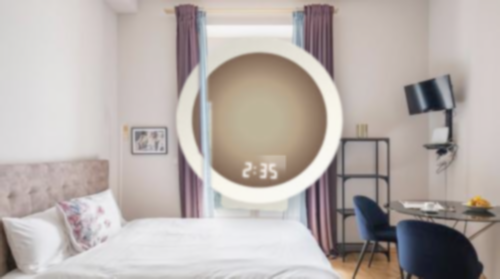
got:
2:35
